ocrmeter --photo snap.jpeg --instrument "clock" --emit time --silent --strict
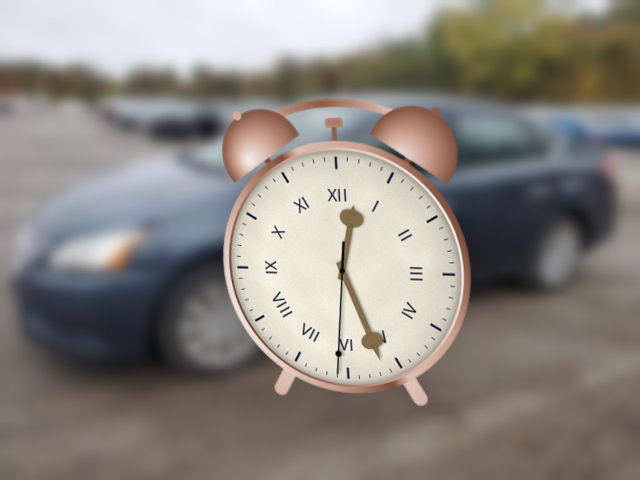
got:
12:26:31
